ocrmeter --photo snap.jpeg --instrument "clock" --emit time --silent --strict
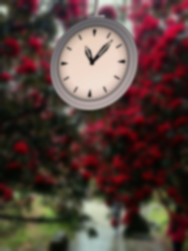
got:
11:07
